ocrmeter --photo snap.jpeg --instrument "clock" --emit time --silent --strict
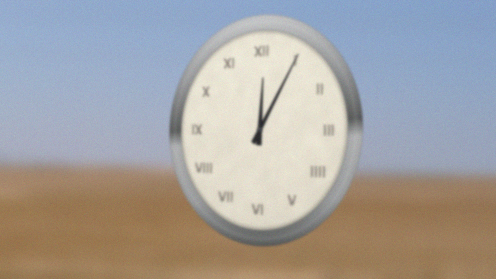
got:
12:05
